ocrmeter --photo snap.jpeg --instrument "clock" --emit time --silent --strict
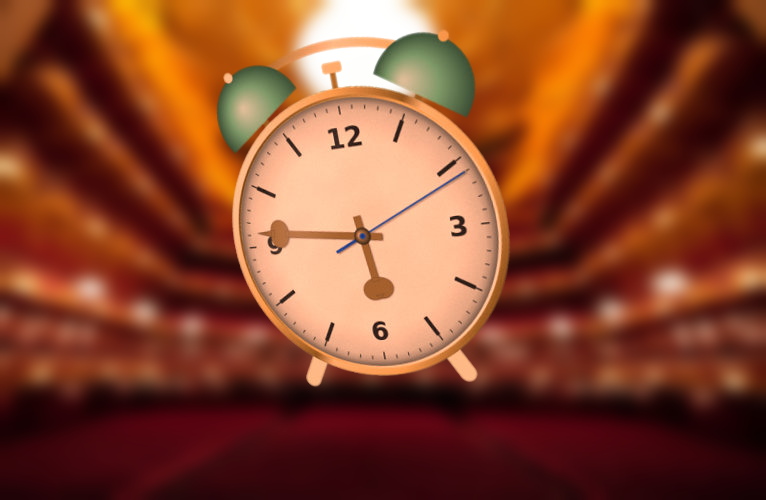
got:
5:46:11
